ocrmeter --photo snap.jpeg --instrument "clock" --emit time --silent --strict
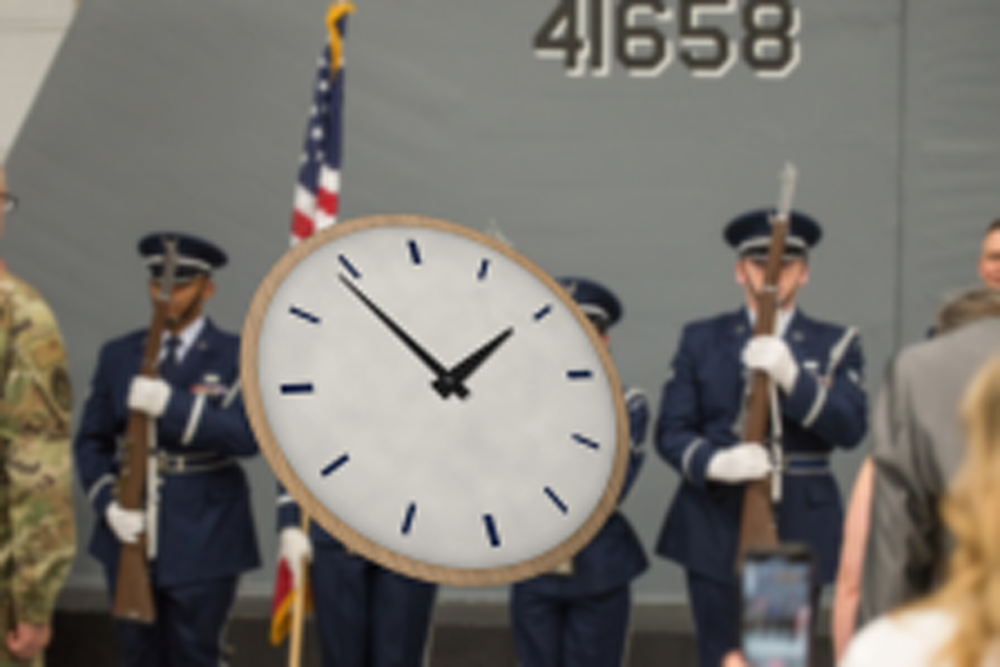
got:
1:54
